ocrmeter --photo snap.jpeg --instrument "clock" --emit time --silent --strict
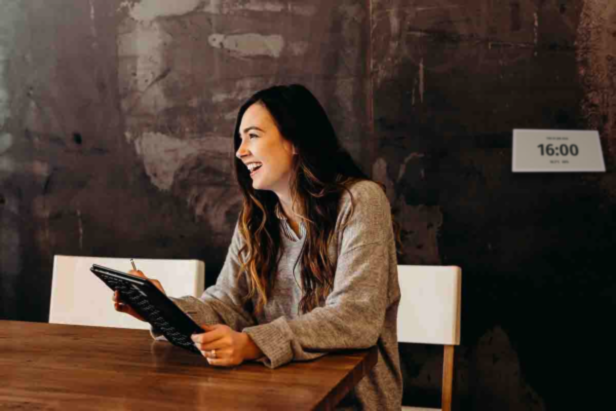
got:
16:00
